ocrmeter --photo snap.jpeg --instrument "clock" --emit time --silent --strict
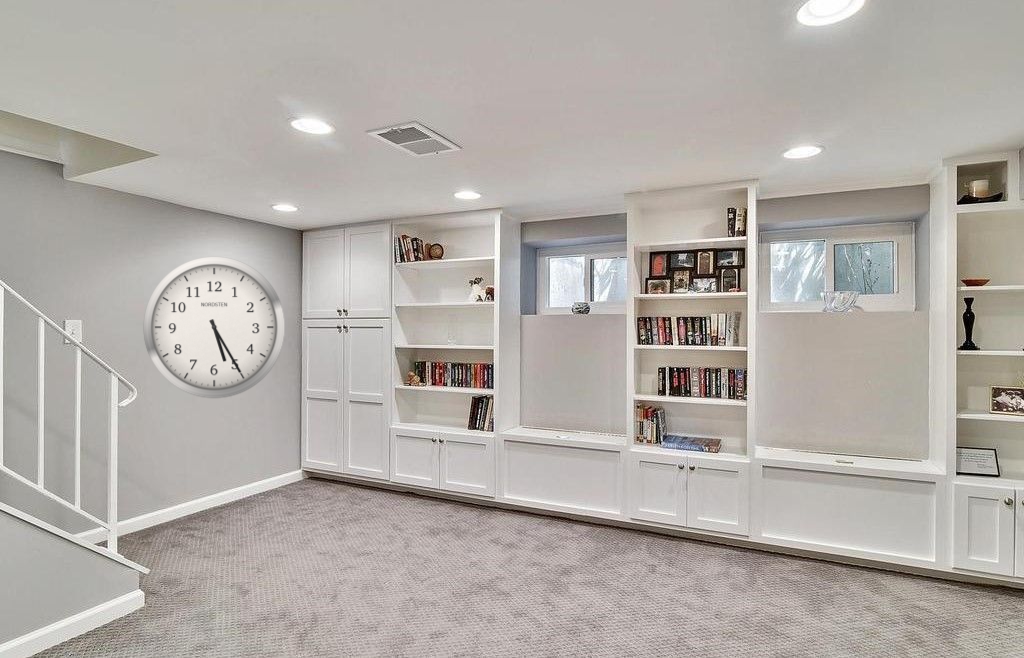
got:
5:25
